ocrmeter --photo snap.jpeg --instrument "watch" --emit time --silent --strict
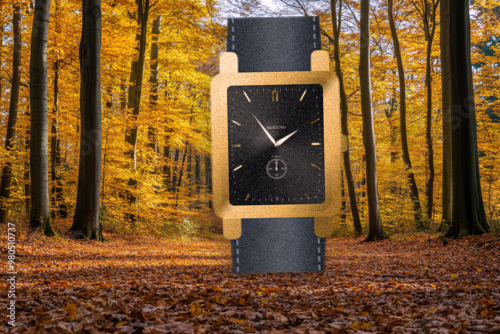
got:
1:54
